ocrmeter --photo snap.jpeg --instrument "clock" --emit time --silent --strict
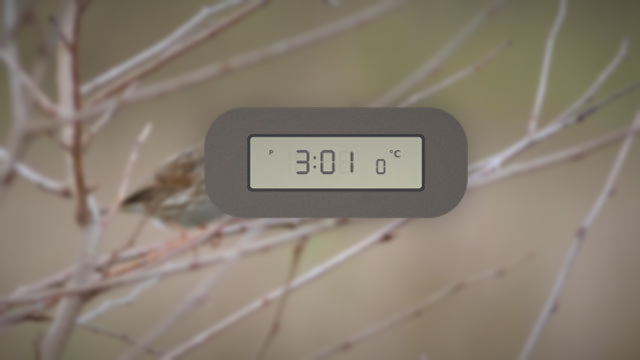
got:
3:01
